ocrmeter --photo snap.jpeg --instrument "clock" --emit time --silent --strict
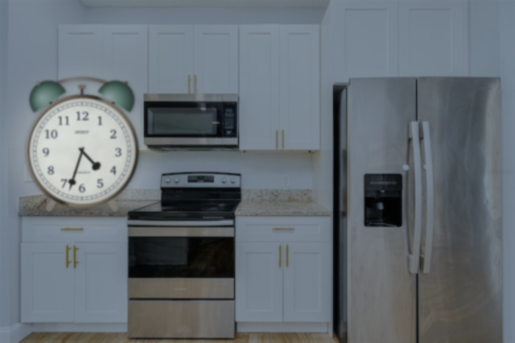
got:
4:33
